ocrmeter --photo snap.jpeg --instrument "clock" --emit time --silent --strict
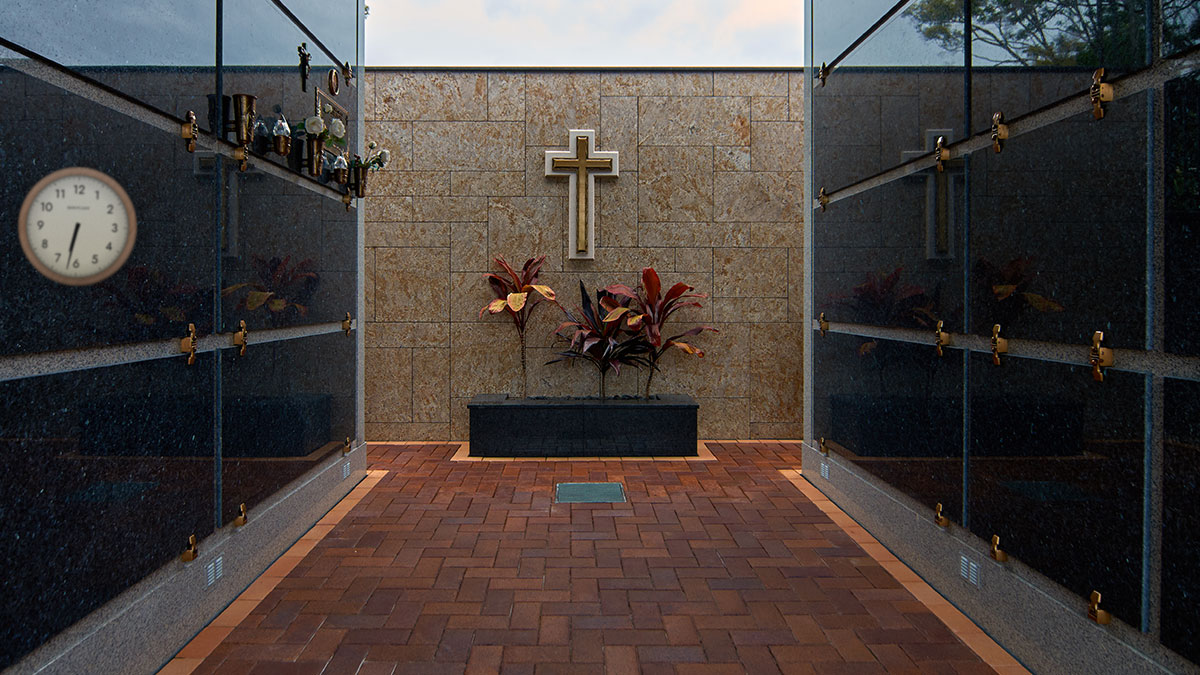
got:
6:32
